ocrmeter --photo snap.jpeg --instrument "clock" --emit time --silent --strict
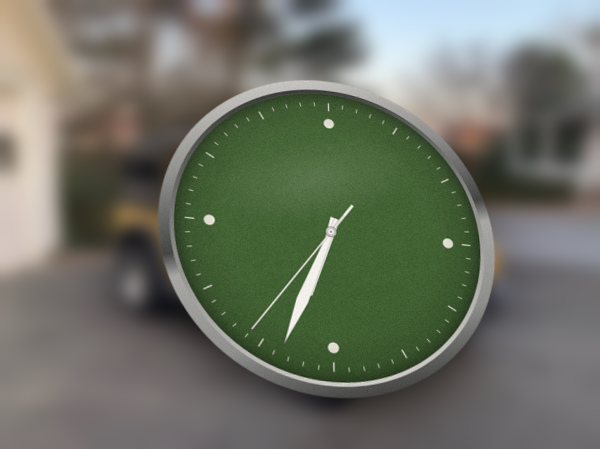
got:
6:33:36
